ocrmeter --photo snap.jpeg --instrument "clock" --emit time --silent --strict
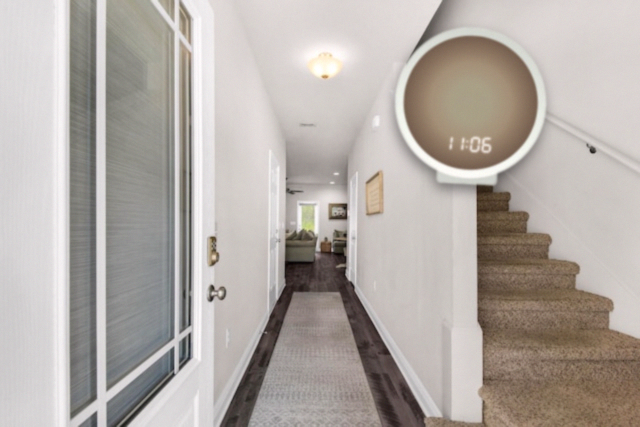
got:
11:06
